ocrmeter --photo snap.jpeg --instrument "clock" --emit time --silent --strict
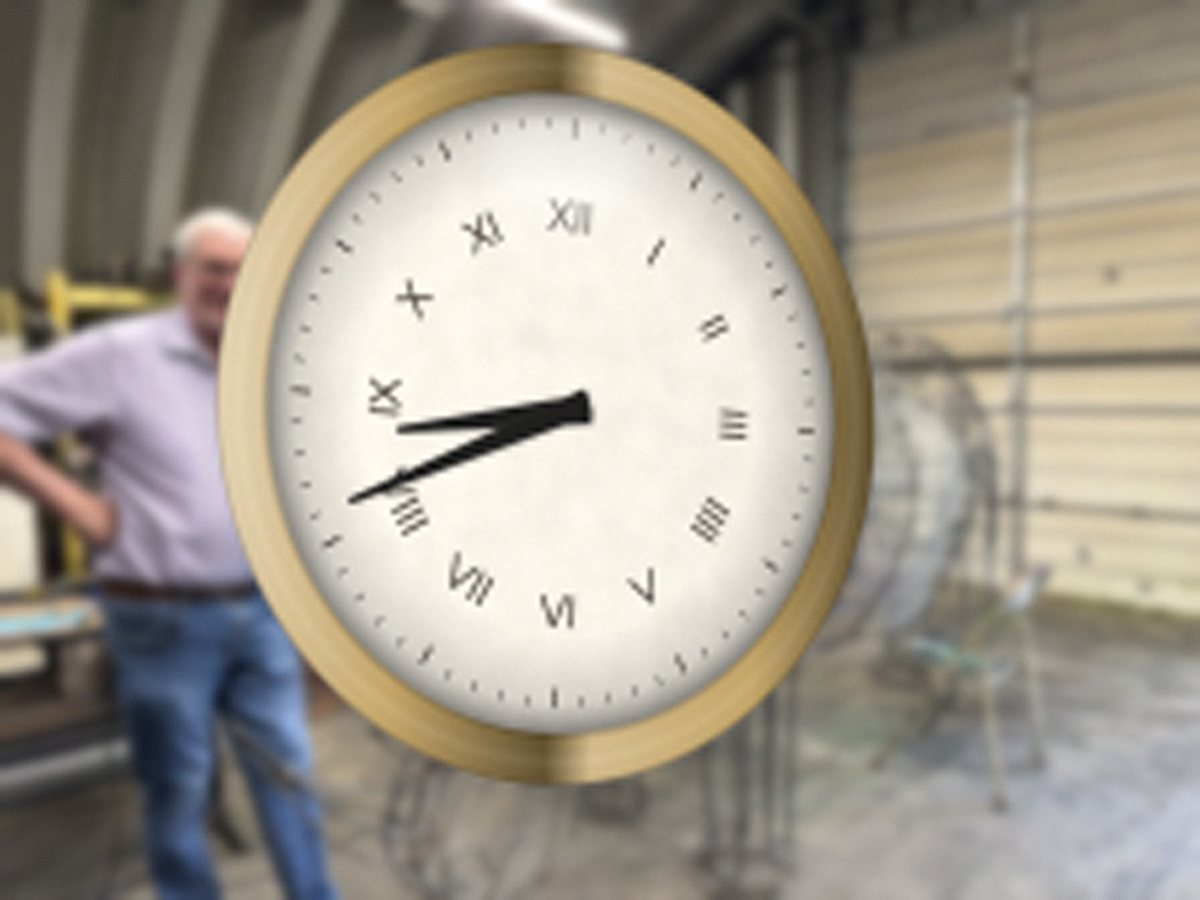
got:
8:41
